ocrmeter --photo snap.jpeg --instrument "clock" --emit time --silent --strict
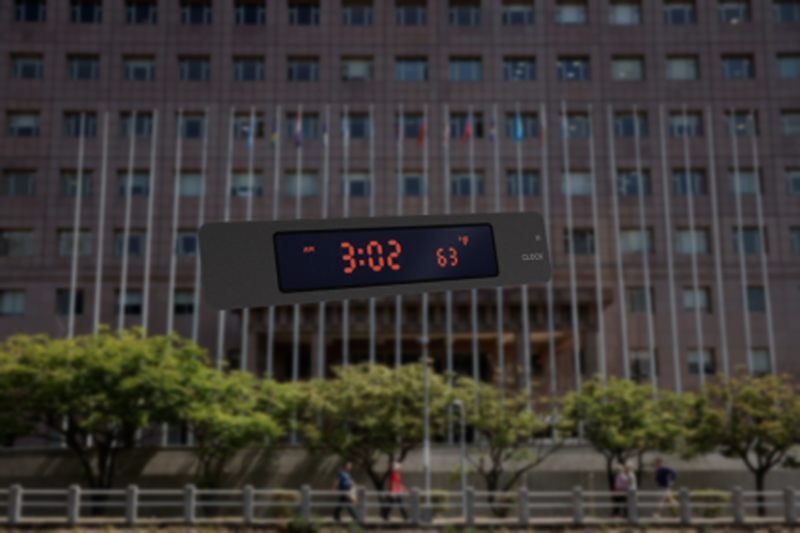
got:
3:02
